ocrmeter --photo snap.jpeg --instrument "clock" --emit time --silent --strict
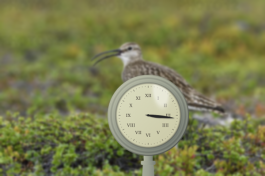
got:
3:16
